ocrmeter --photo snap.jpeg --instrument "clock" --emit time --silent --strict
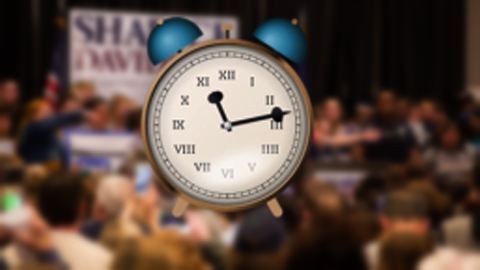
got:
11:13
